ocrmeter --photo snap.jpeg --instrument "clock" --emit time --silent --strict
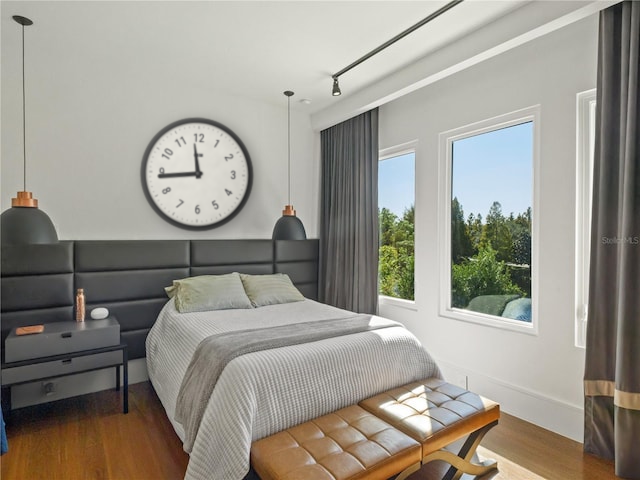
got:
11:44
